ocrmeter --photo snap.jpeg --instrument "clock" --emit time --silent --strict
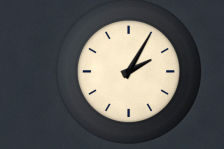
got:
2:05
